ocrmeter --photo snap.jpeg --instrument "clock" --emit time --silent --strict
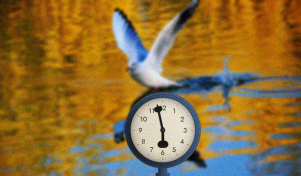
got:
5:58
